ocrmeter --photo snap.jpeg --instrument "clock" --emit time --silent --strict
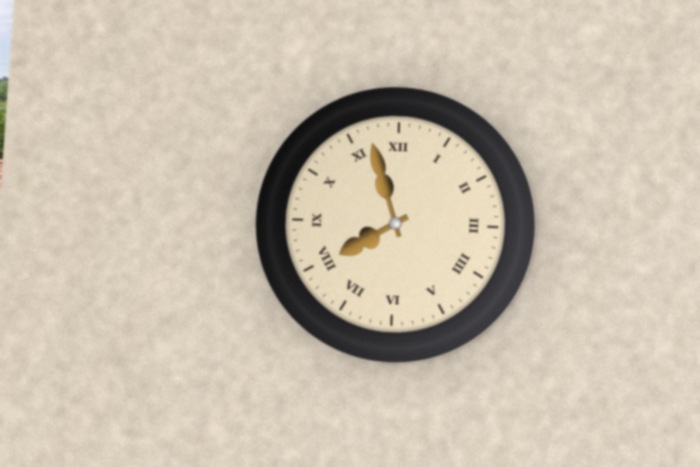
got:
7:57
